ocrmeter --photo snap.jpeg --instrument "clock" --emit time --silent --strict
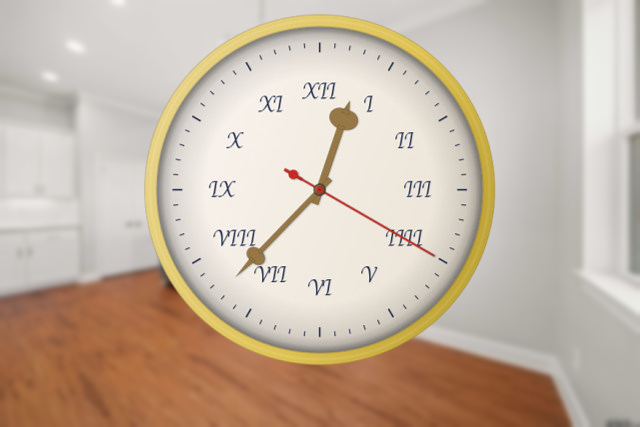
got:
12:37:20
